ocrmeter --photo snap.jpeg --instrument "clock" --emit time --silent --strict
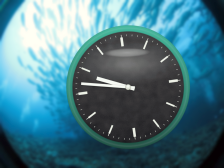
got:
9:47
